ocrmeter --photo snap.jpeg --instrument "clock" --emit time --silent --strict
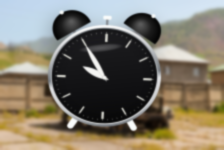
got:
9:55
